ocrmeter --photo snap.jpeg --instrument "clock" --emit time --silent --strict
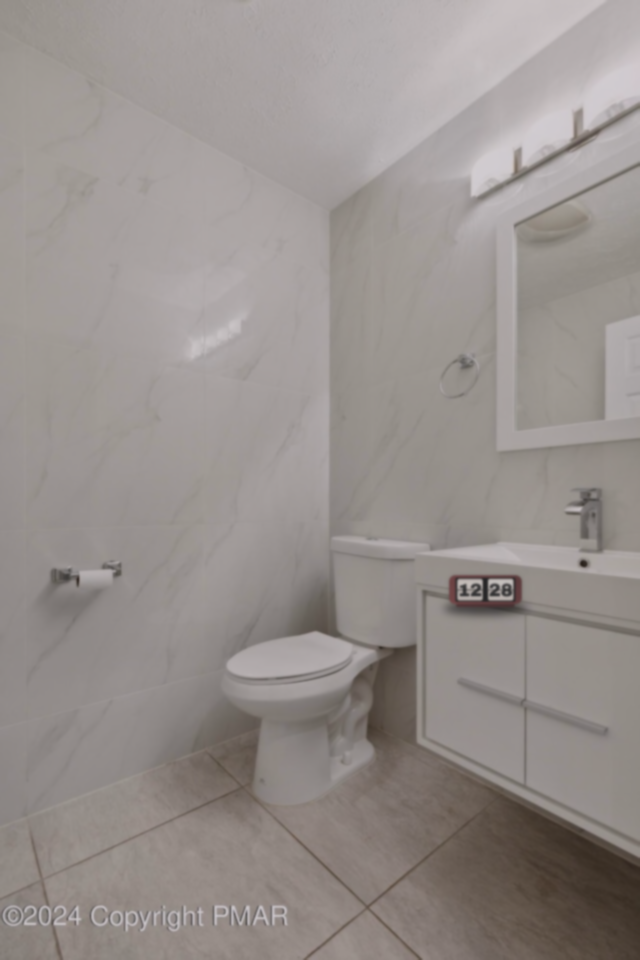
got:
12:28
